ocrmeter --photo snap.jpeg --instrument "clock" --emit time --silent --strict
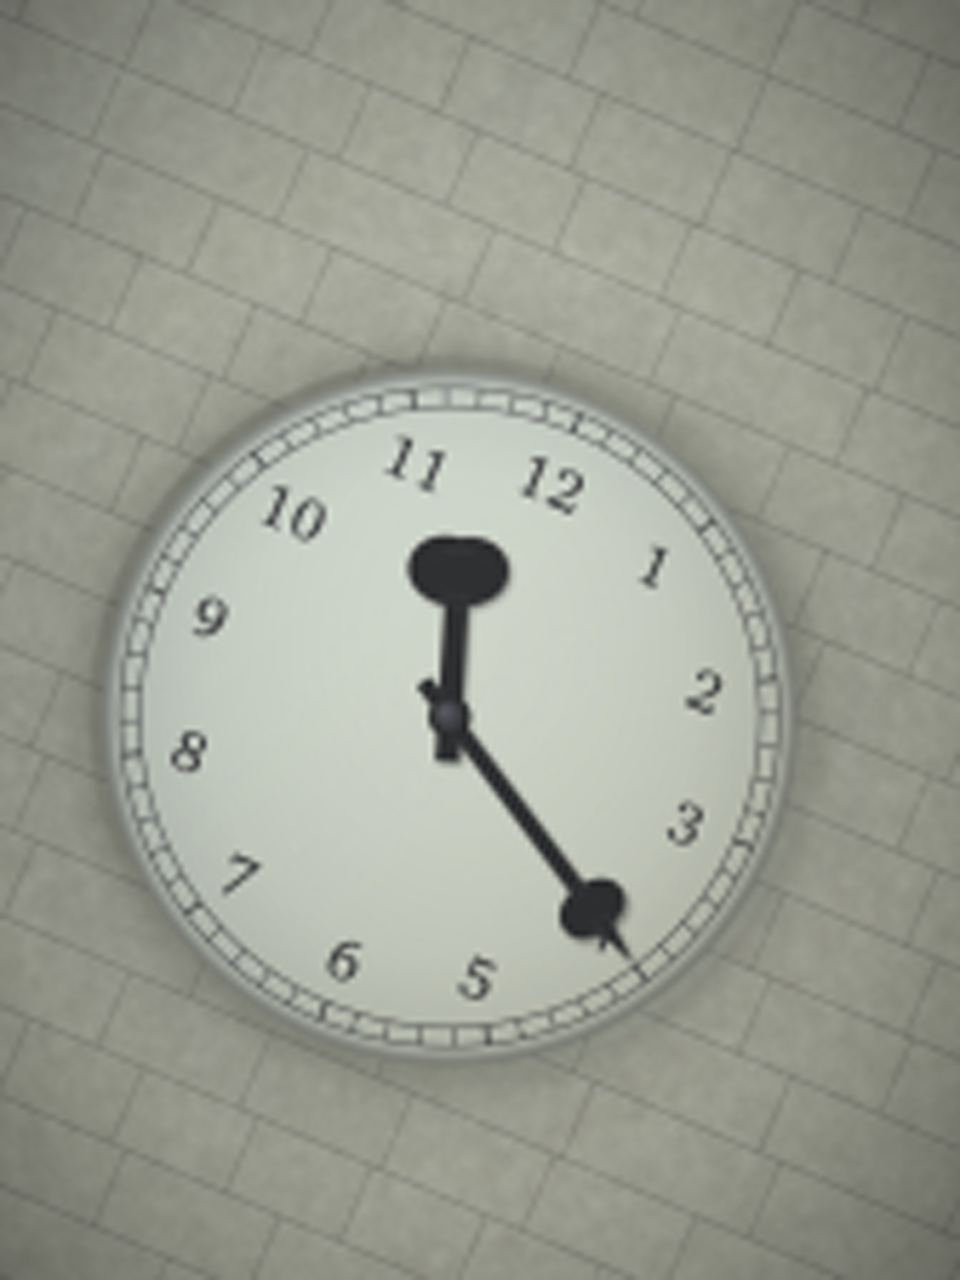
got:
11:20
